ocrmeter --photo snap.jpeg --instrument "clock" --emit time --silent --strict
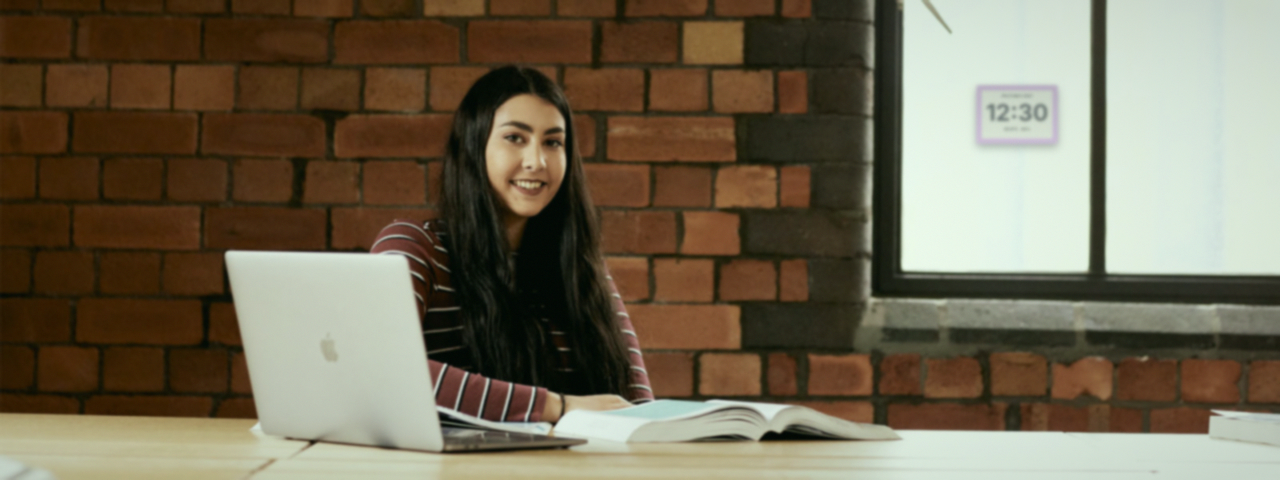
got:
12:30
